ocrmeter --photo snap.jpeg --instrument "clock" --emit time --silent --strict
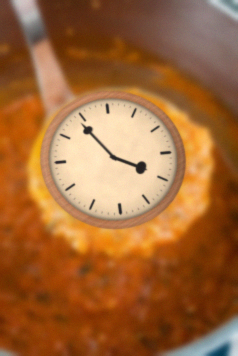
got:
3:54
